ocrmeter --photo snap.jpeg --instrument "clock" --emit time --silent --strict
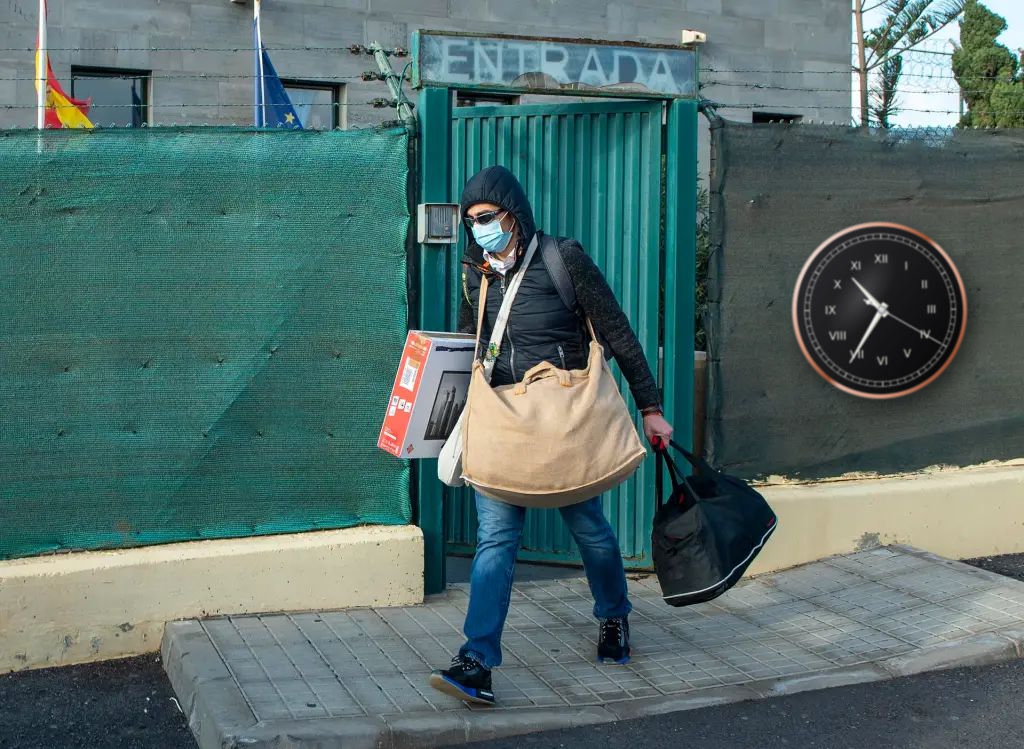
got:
10:35:20
